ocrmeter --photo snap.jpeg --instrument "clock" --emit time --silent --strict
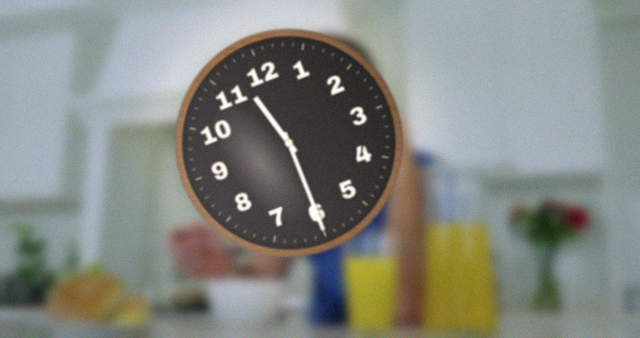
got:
11:30
